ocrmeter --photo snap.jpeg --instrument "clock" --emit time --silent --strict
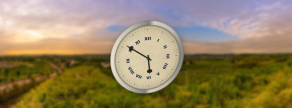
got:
5:51
